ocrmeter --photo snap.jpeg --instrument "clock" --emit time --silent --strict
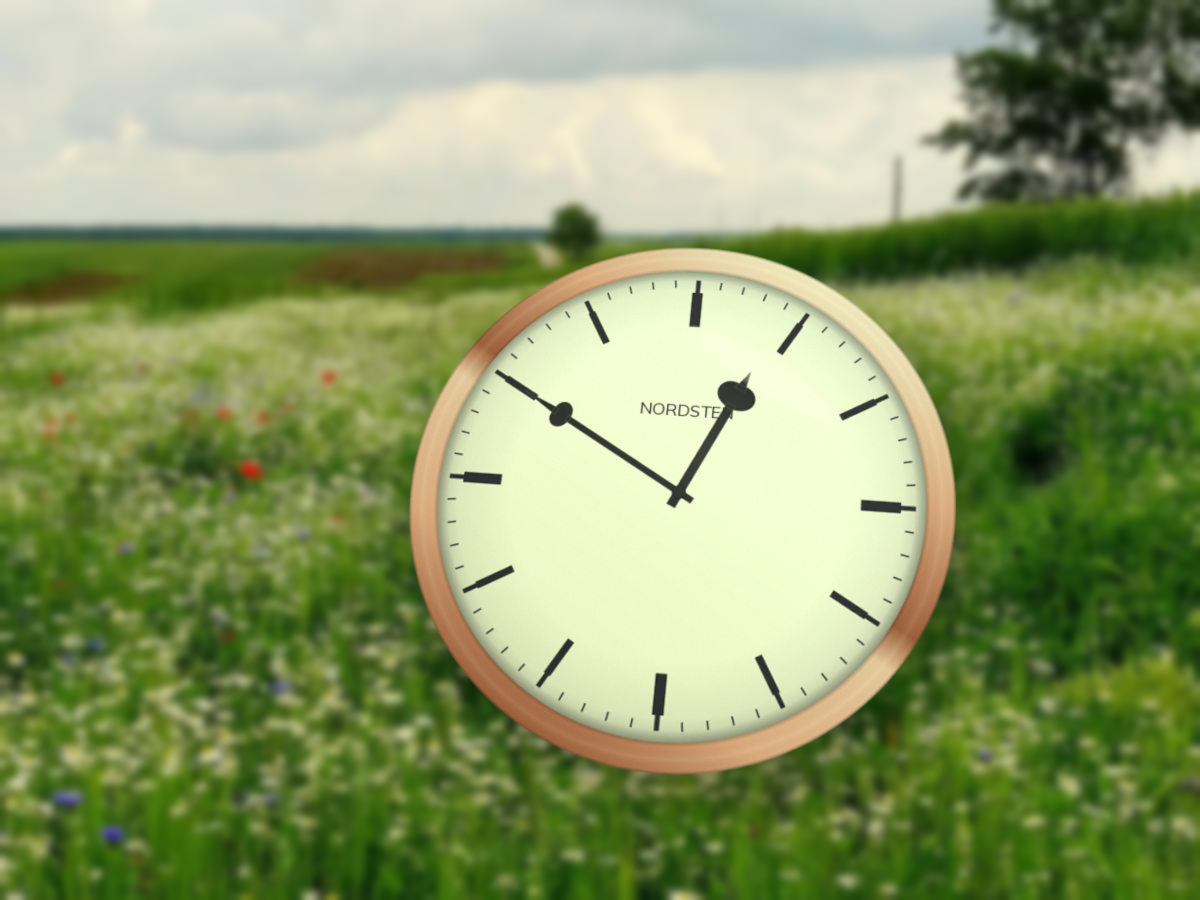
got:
12:50
